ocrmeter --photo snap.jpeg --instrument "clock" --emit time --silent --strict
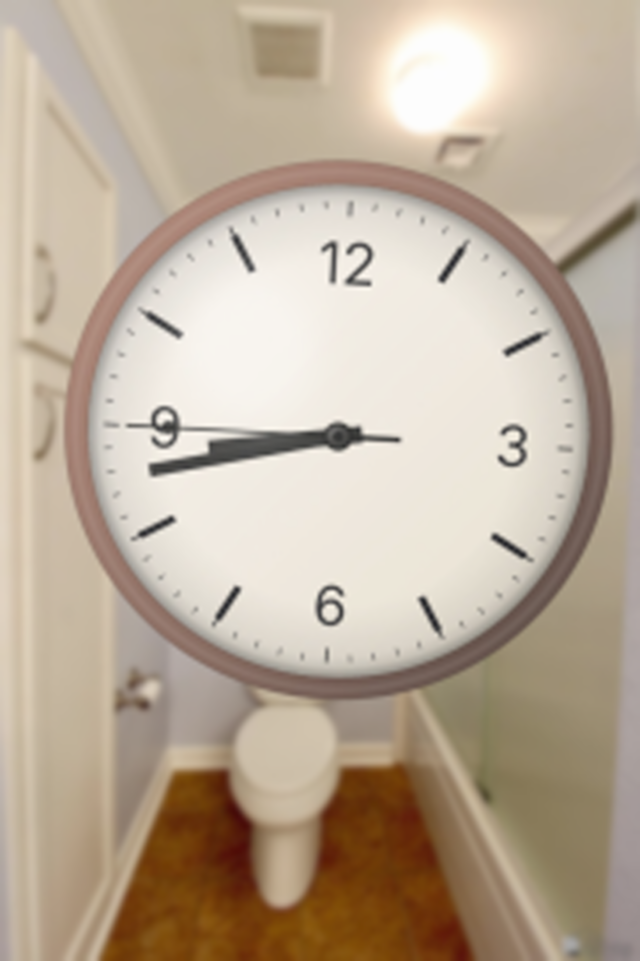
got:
8:42:45
